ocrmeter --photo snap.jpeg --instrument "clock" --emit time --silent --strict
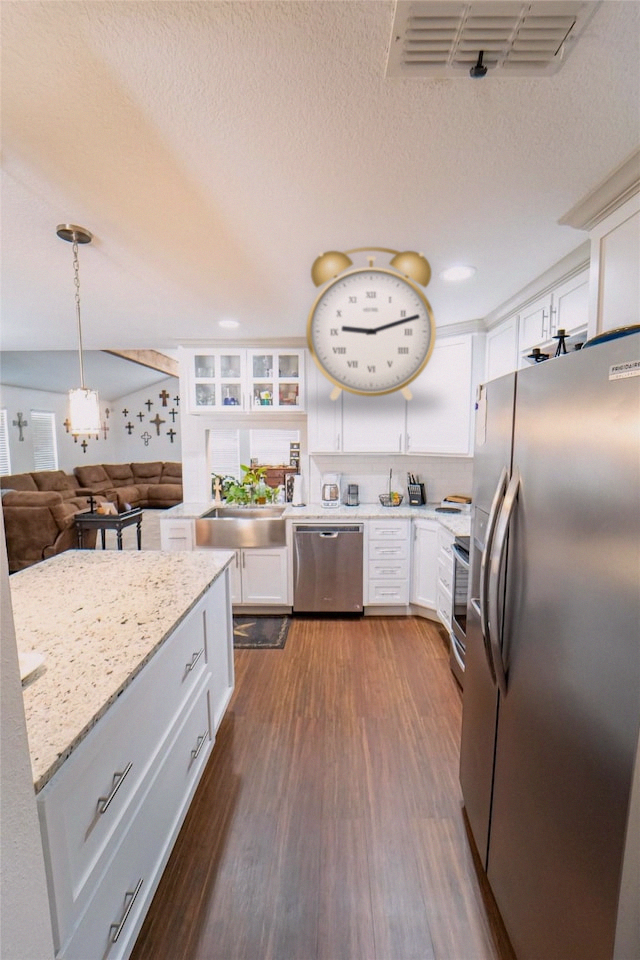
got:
9:12
